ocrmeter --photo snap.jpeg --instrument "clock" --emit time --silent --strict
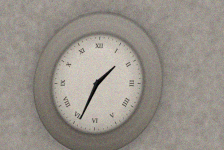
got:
1:34
